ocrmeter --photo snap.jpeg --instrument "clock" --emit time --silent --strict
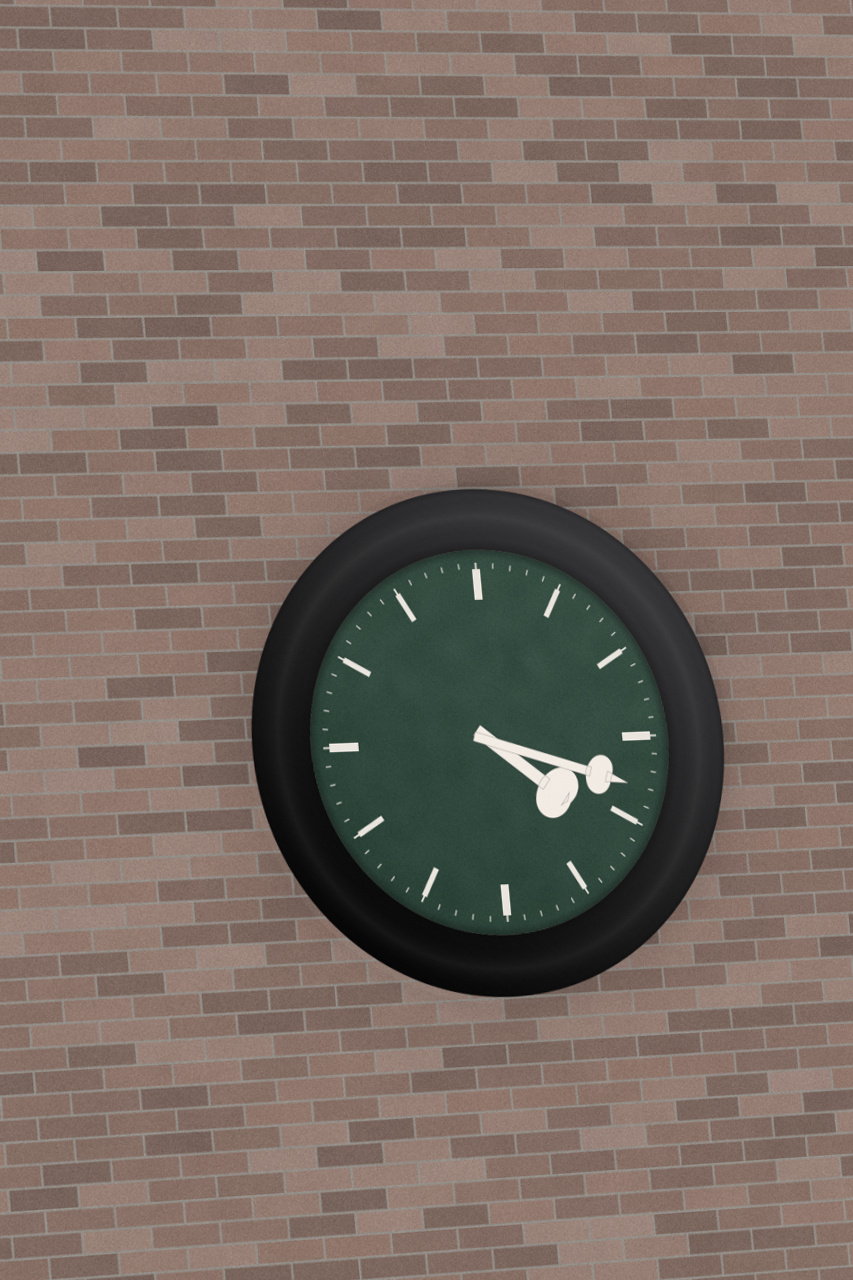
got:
4:18
